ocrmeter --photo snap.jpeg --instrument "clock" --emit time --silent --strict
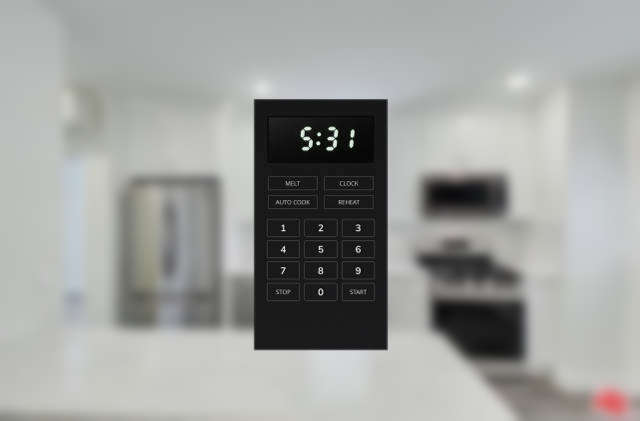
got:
5:31
